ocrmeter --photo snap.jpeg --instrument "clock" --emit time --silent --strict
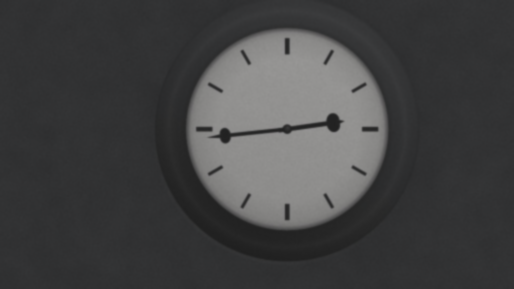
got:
2:44
